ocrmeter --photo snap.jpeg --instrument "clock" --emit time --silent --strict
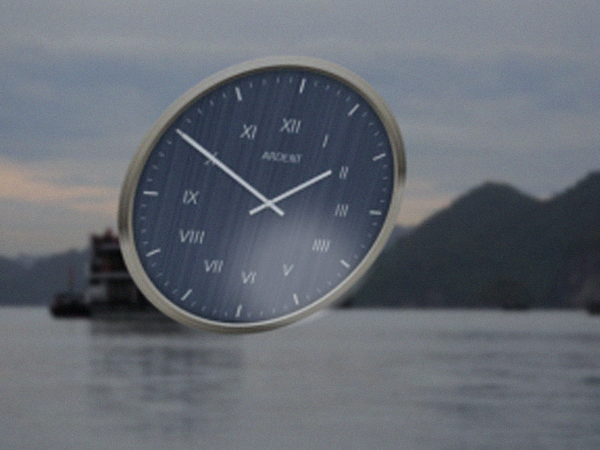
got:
1:50
